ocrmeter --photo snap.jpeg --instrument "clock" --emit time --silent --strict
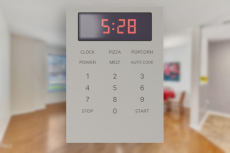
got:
5:28
